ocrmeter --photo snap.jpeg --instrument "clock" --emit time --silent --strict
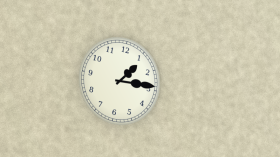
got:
1:14
